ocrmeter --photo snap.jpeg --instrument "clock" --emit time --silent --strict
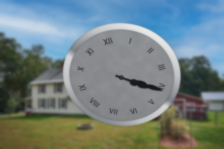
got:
4:21
